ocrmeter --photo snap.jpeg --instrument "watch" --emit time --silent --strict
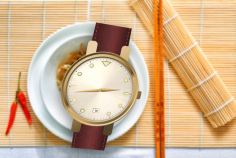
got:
2:43
